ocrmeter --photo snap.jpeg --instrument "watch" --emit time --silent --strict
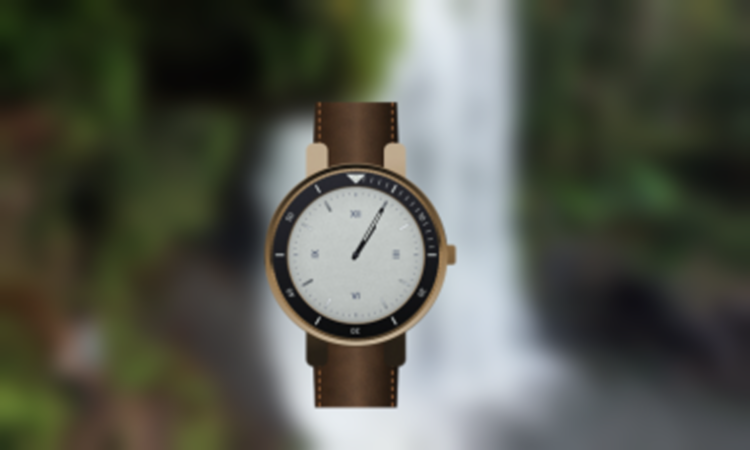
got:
1:05
